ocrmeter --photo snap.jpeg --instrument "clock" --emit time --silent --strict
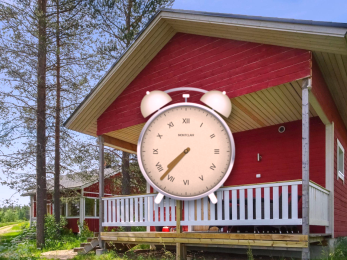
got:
7:37
